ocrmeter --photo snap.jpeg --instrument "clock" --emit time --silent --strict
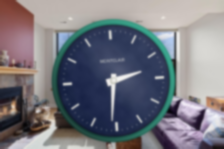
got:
2:31
